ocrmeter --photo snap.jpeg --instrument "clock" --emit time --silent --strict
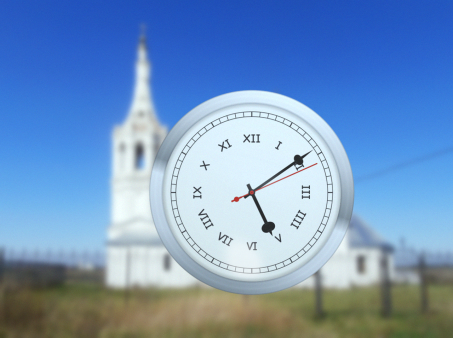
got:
5:09:11
